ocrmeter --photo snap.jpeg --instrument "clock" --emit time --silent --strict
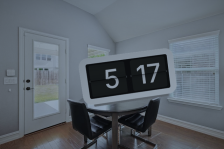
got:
5:17
